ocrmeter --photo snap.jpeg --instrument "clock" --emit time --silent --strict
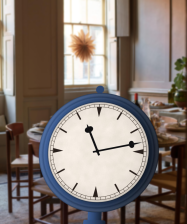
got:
11:13
